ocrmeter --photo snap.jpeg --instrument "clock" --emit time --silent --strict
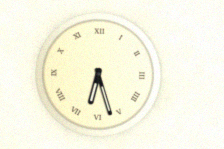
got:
6:27
